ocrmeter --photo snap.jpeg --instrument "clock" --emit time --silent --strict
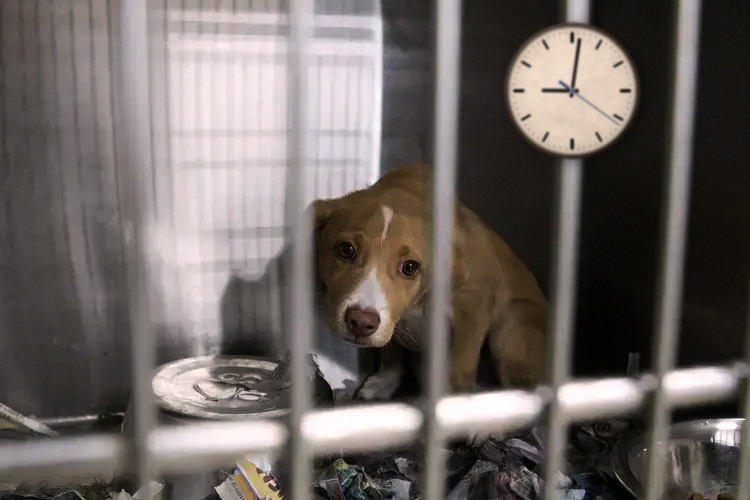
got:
9:01:21
